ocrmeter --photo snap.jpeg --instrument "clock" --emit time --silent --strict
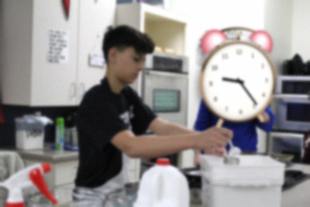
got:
9:24
